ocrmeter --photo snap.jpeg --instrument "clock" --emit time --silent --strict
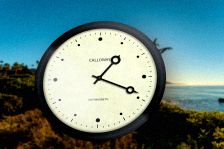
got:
1:19
